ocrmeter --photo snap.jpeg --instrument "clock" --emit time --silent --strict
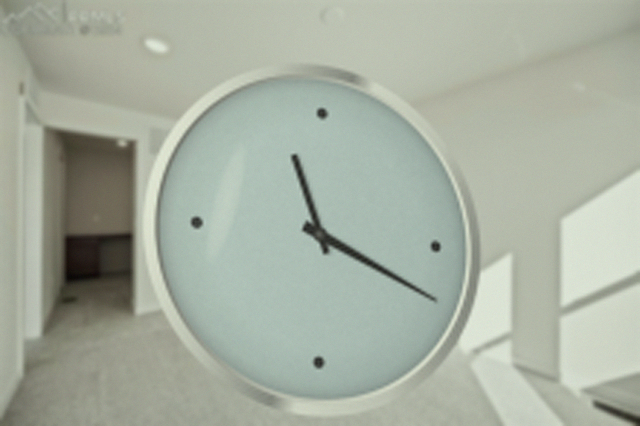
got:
11:19
